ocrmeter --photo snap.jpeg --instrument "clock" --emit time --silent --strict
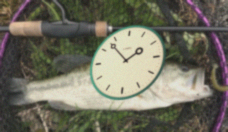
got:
1:53
